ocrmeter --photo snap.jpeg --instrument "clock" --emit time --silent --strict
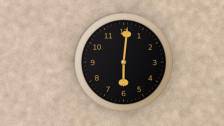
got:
6:01
